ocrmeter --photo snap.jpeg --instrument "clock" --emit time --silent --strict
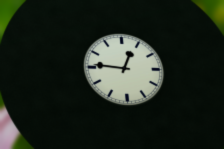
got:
12:46
